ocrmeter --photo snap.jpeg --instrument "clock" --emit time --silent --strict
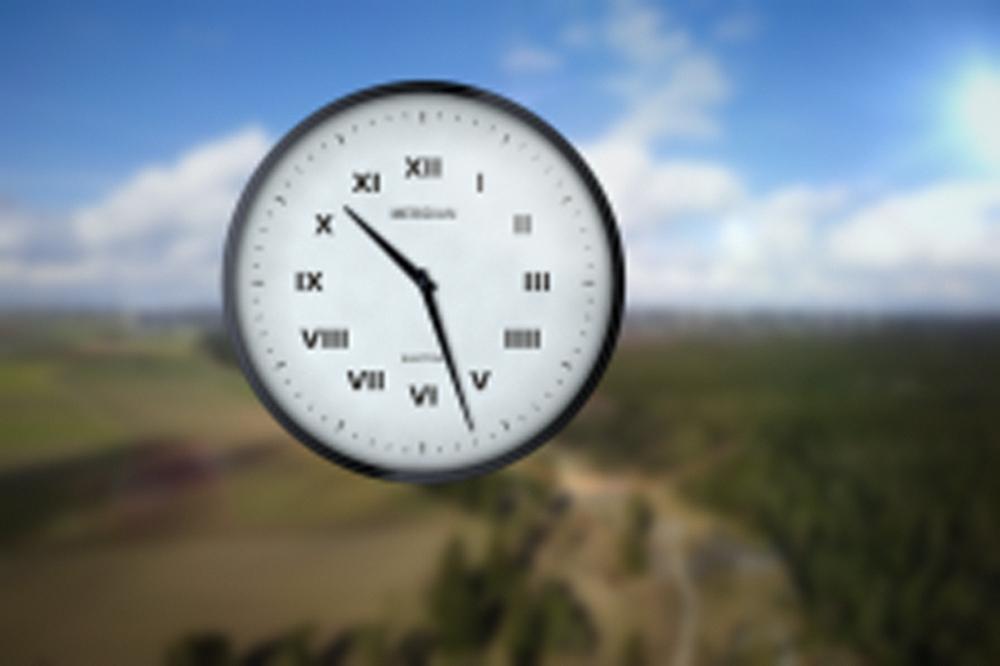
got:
10:27
